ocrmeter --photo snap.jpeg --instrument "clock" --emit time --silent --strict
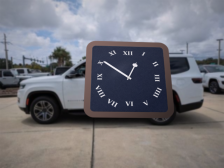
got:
12:51
